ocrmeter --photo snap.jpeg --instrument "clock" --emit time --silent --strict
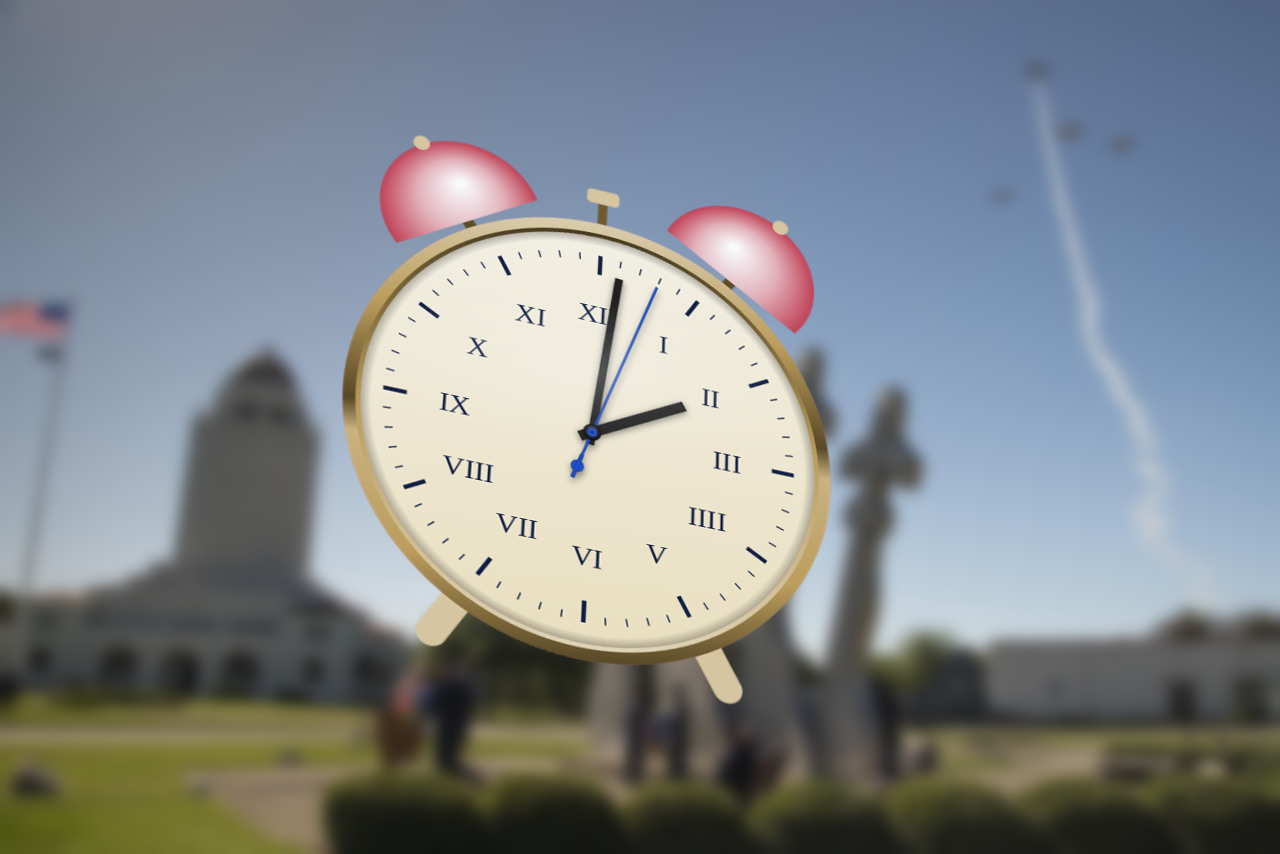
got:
2:01:03
